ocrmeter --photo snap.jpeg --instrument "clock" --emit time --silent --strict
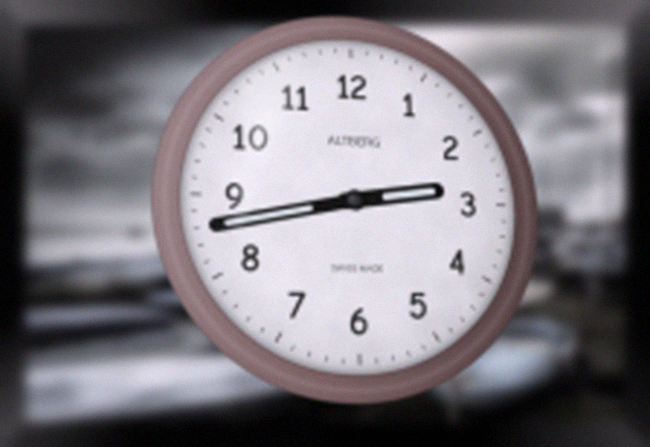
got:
2:43
